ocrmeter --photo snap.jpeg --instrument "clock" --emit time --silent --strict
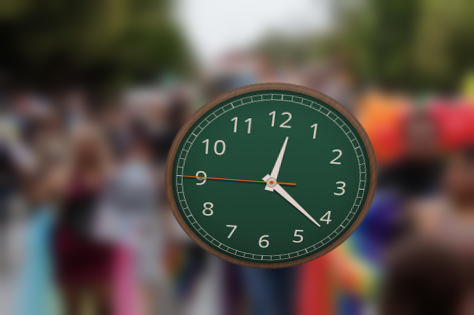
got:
12:21:45
